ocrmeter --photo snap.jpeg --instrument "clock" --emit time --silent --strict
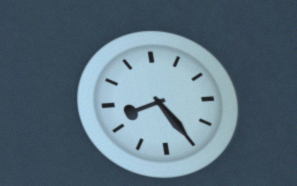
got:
8:25
